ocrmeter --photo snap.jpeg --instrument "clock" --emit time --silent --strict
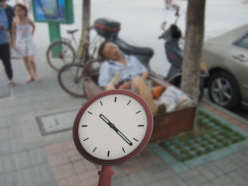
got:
10:22
